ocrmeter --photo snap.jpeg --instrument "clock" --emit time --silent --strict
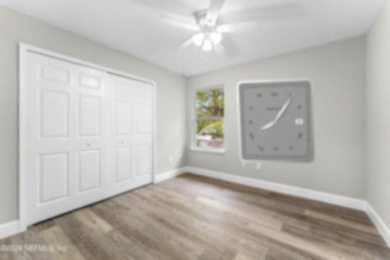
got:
8:06
